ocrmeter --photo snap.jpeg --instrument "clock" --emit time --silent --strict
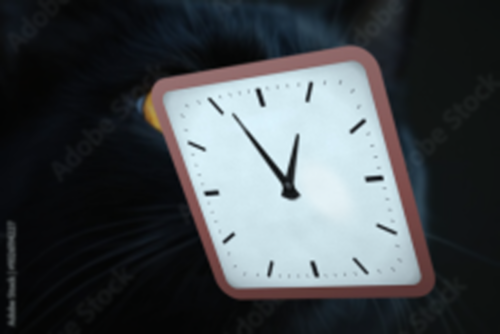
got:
12:56
